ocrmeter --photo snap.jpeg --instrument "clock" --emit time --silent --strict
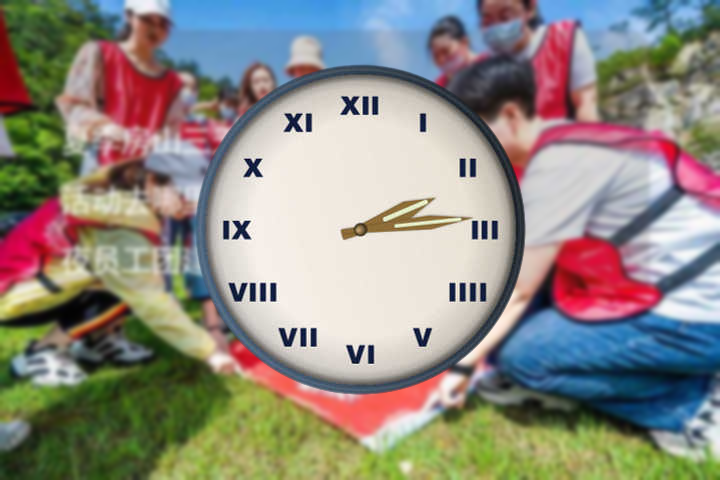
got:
2:14
